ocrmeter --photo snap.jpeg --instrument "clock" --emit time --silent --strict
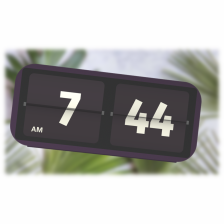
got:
7:44
